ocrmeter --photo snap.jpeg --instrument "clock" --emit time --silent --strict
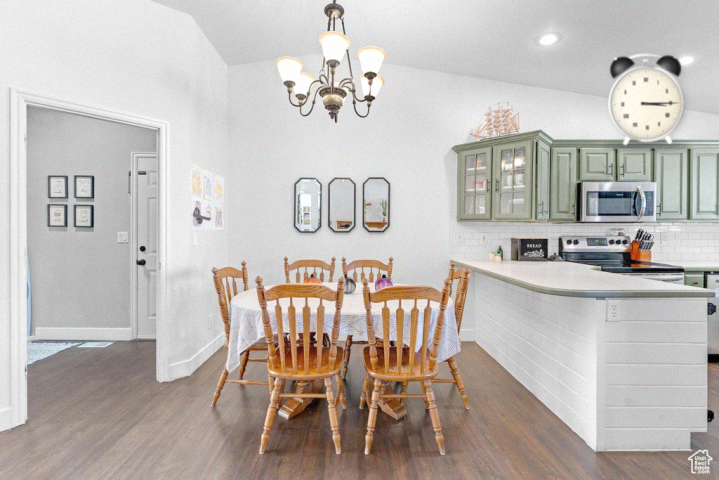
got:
3:15
